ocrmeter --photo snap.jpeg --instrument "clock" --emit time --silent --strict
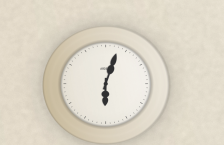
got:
6:03
